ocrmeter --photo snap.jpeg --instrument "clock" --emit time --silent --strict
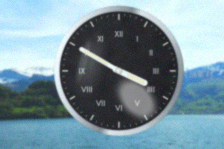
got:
3:50
